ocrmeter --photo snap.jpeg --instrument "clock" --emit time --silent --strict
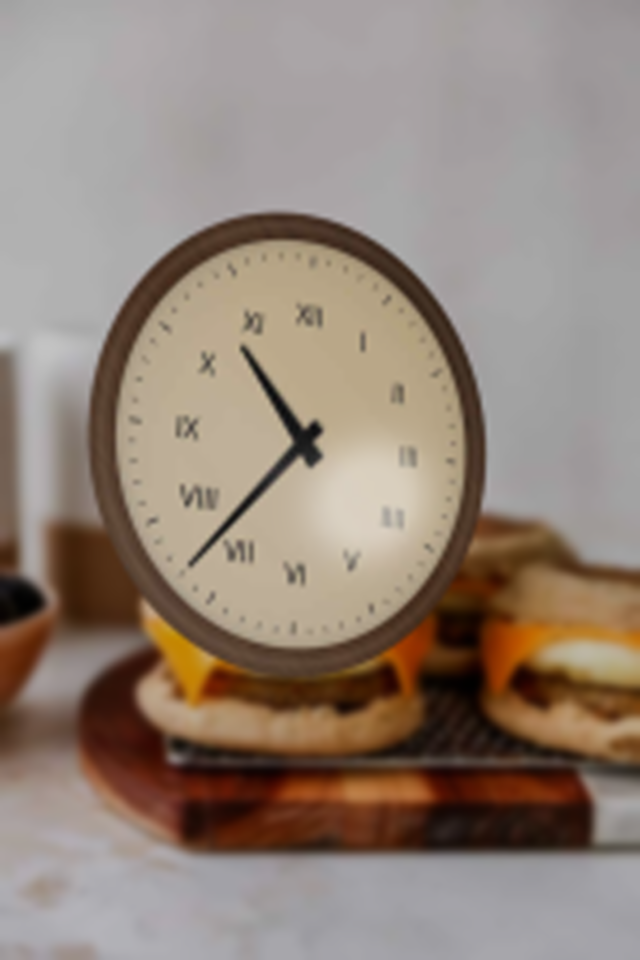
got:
10:37
